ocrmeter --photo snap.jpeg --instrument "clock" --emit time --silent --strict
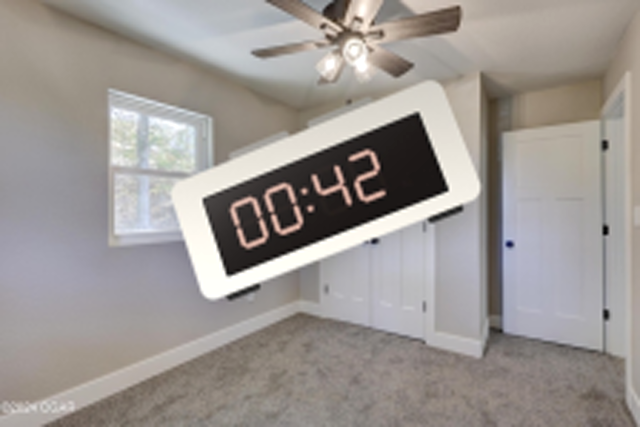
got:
0:42
